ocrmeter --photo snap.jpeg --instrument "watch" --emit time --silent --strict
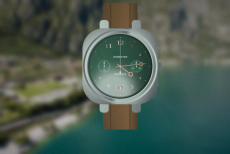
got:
4:14
